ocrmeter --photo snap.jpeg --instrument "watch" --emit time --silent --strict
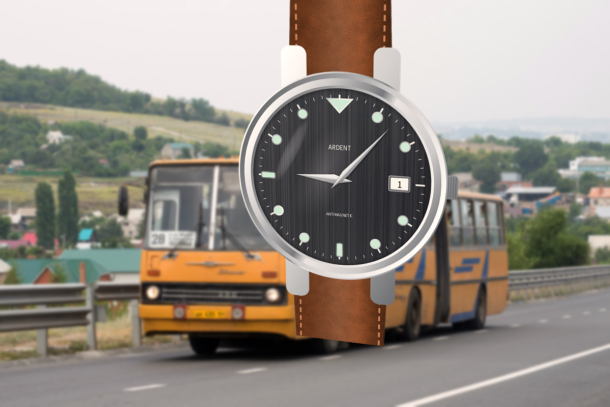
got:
9:07
